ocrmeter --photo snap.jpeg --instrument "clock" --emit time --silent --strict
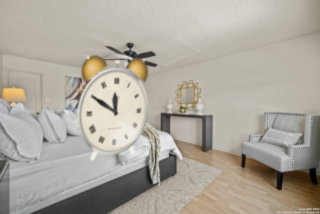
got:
11:50
